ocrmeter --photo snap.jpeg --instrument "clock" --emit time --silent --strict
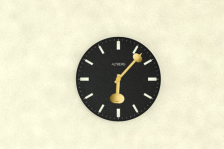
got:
6:07
